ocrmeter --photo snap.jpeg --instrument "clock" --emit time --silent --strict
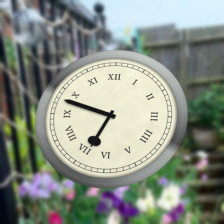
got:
6:48
